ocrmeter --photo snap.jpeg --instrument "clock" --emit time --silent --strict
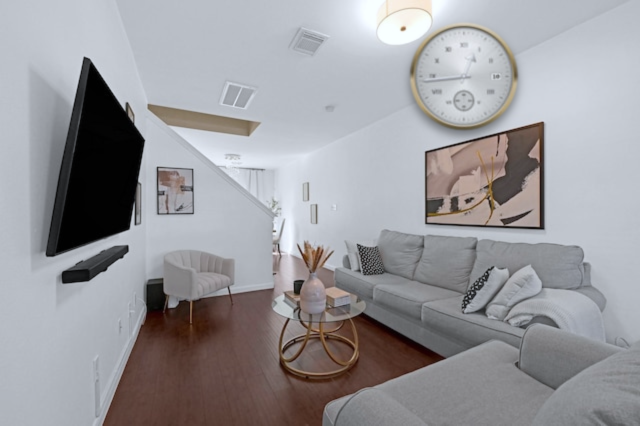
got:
12:44
